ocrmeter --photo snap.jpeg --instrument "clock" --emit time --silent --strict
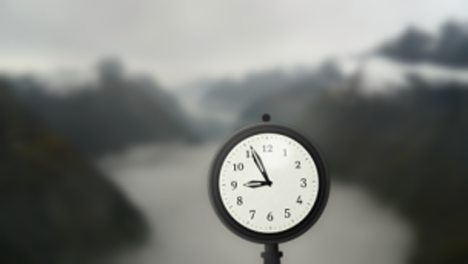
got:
8:56
